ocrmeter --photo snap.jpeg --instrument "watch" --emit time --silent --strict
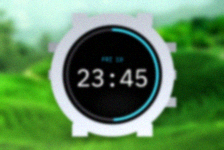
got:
23:45
